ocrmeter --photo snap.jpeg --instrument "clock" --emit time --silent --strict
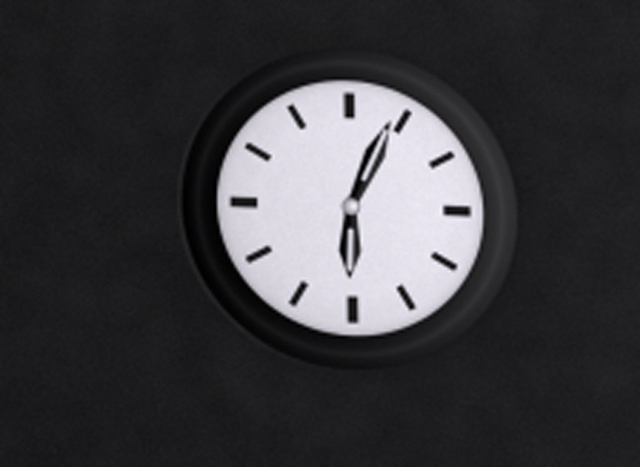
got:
6:04
